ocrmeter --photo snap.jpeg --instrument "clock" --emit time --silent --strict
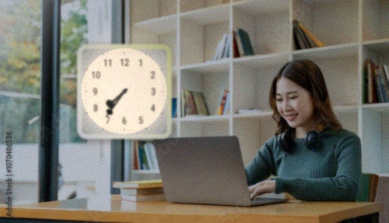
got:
7:36
